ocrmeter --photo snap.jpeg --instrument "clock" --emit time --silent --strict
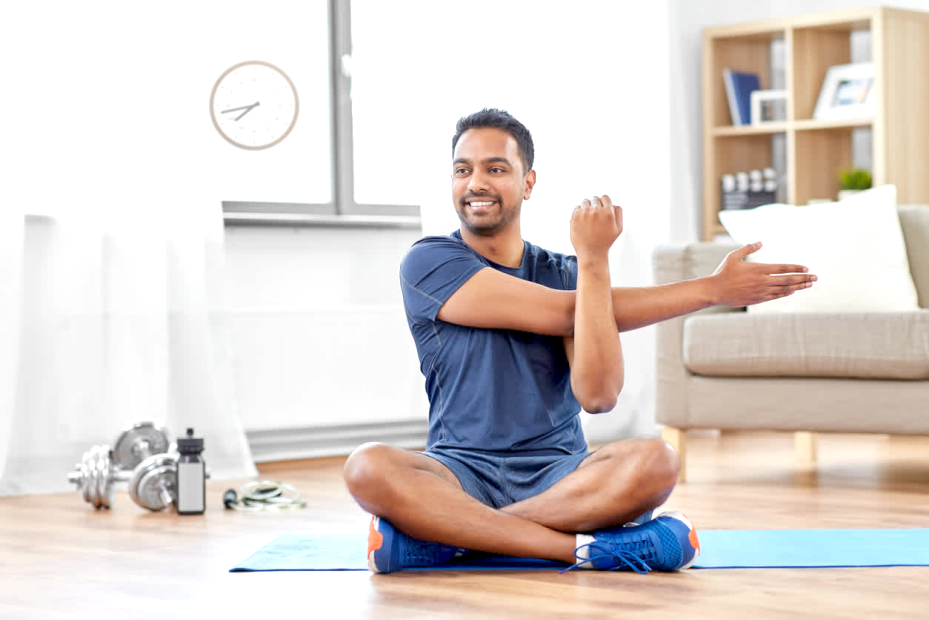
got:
7:43
